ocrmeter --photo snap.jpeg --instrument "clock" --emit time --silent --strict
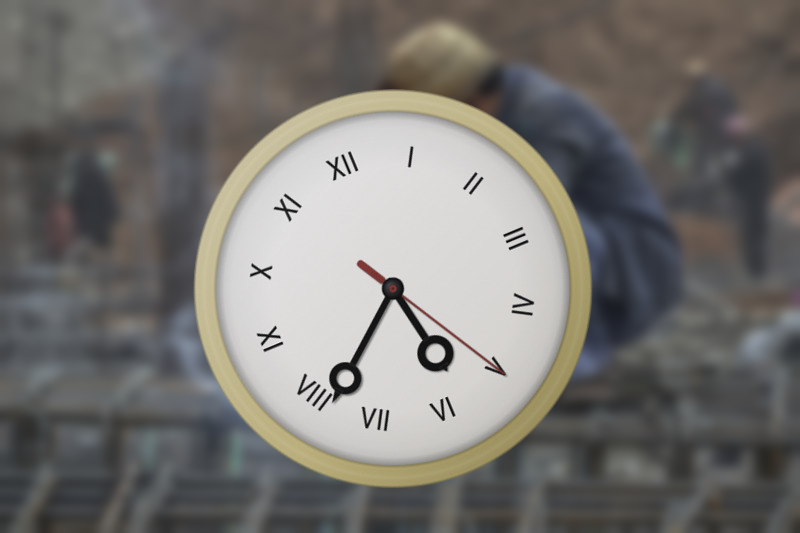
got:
5:38:25
